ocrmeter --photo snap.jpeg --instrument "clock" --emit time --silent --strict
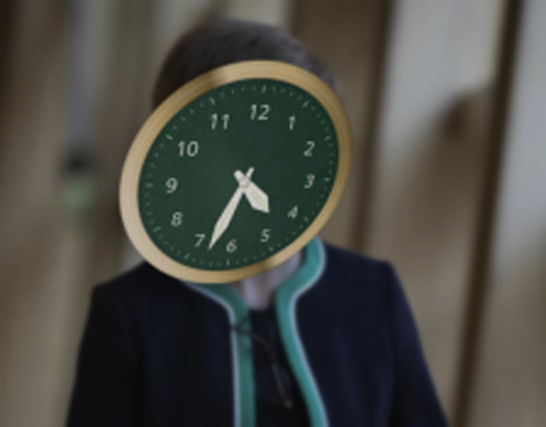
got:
4:33
